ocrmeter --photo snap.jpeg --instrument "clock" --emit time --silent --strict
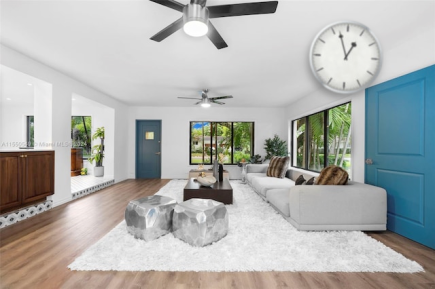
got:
12:57
